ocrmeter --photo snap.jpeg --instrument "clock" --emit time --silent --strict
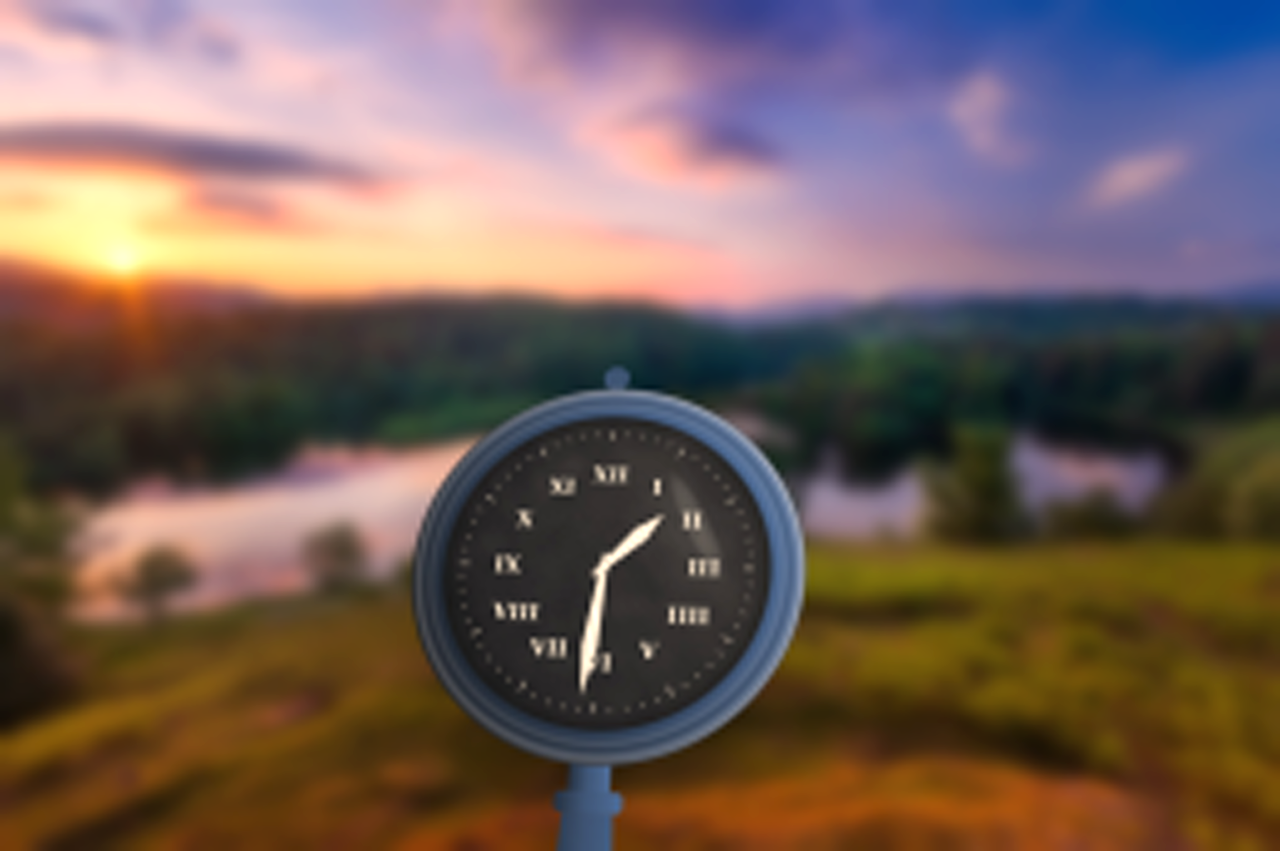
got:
1:31
